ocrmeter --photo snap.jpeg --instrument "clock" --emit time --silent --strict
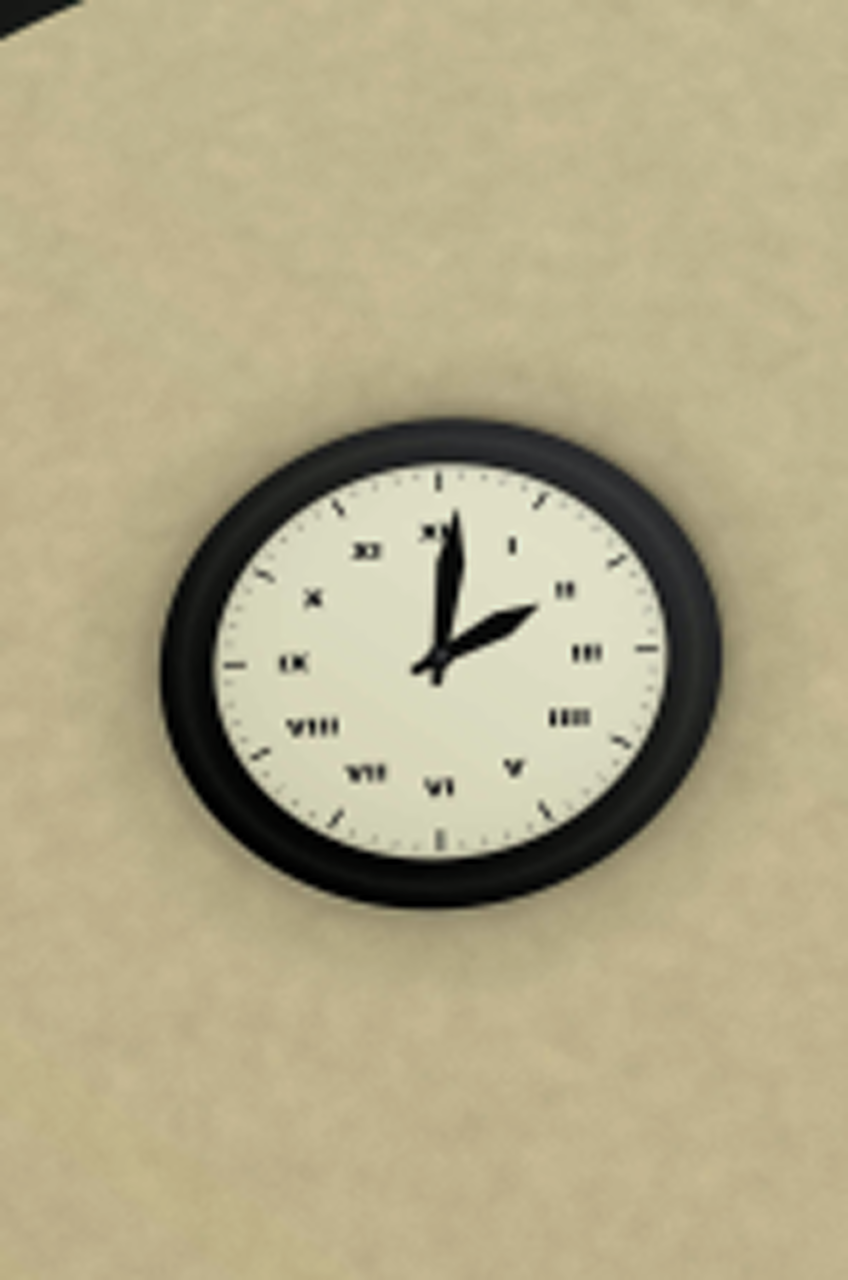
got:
2:01
